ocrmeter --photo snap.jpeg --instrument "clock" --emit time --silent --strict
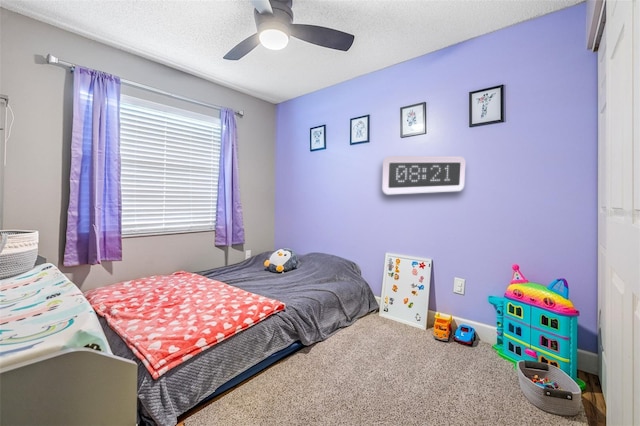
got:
8:21
